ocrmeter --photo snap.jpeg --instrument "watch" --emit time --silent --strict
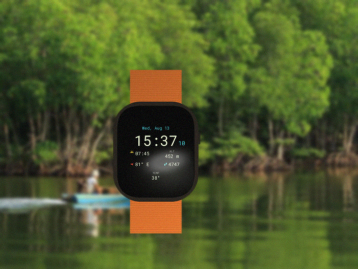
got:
15:37
